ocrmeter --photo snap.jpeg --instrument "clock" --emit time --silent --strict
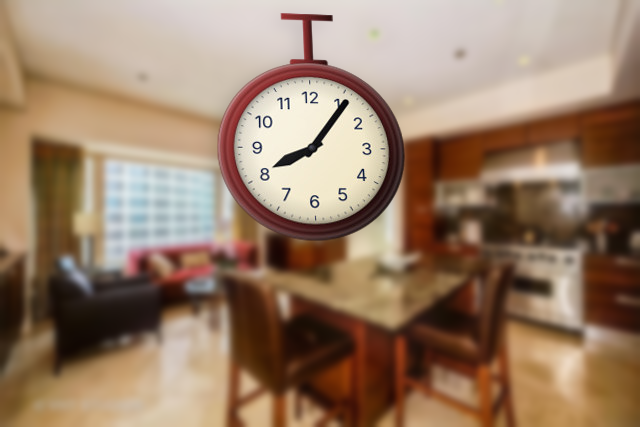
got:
8:06
